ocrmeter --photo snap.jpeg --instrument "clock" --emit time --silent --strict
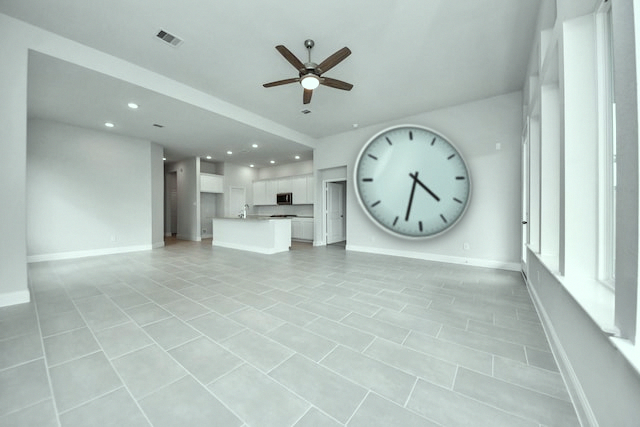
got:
4:33
